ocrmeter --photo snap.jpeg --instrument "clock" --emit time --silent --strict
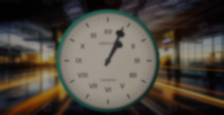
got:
1:04
